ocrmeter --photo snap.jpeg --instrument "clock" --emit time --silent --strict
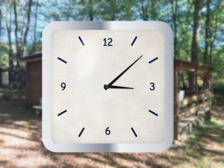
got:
3:08
